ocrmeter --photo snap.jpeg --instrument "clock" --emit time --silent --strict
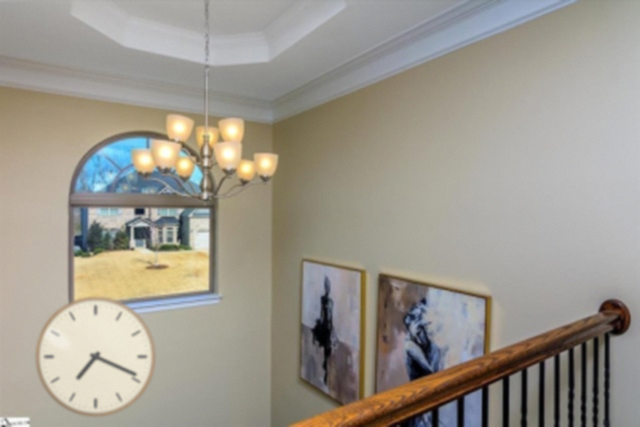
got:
7:19
